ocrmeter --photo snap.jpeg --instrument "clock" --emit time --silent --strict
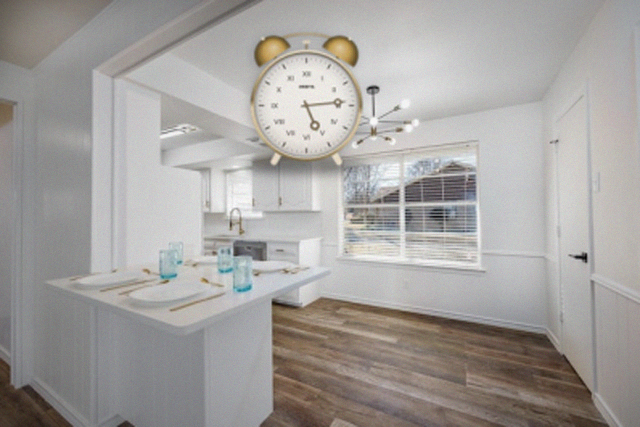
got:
5:14
